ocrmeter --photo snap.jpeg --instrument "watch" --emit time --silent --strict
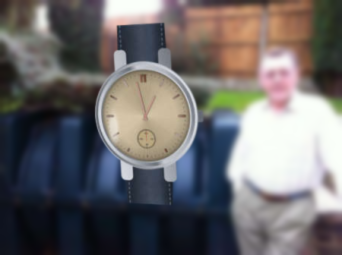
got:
12:58
